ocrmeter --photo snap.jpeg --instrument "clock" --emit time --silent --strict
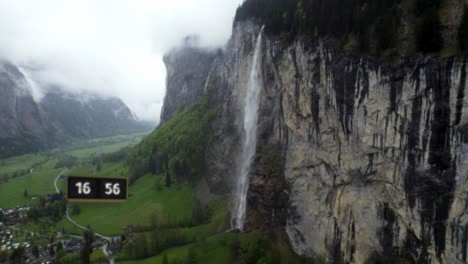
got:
16:56
